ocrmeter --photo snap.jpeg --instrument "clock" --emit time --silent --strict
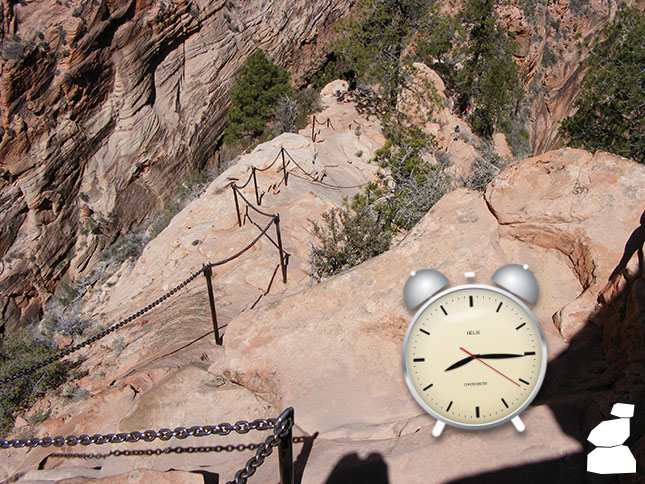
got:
8:15:21
